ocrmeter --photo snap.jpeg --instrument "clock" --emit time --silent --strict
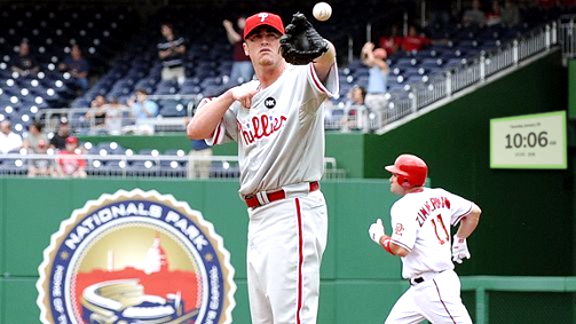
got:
10:06
